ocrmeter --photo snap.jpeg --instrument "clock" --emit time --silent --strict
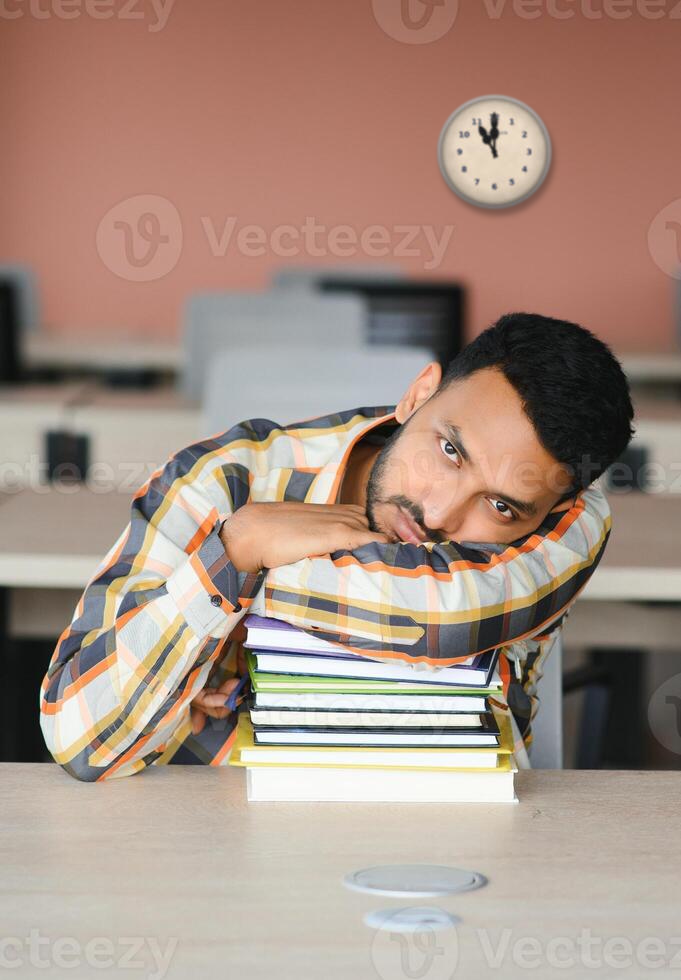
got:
11:00
